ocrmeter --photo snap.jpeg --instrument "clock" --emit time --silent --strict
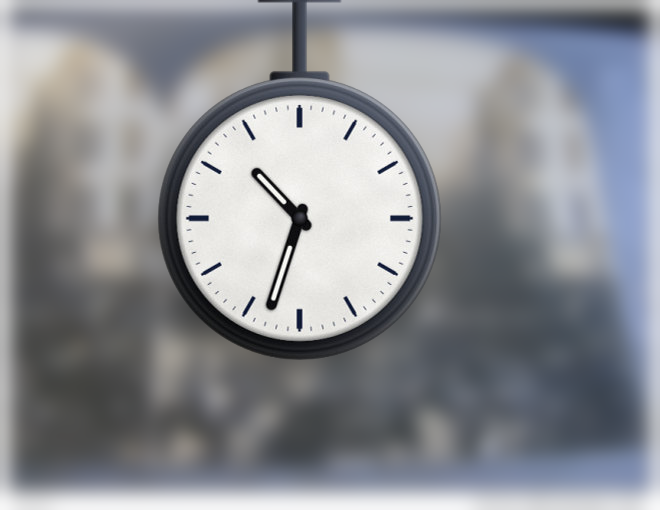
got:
10:33
